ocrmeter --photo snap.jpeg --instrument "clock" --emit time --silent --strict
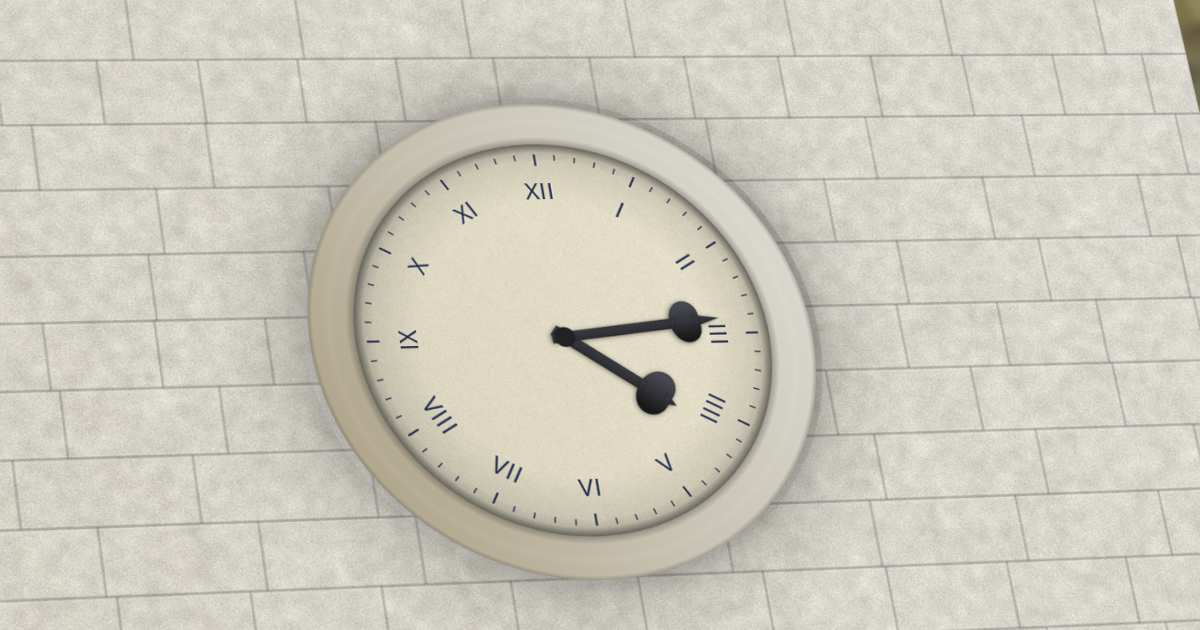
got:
4:14
